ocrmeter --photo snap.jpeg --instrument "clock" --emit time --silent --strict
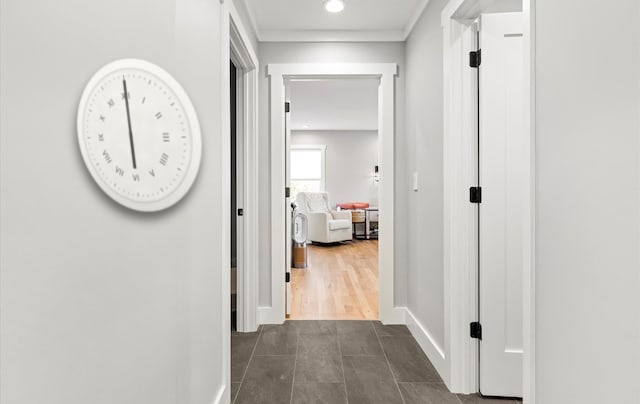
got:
6:00
